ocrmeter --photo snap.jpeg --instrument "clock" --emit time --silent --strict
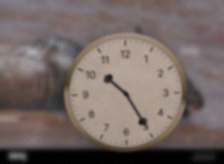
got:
10:25
